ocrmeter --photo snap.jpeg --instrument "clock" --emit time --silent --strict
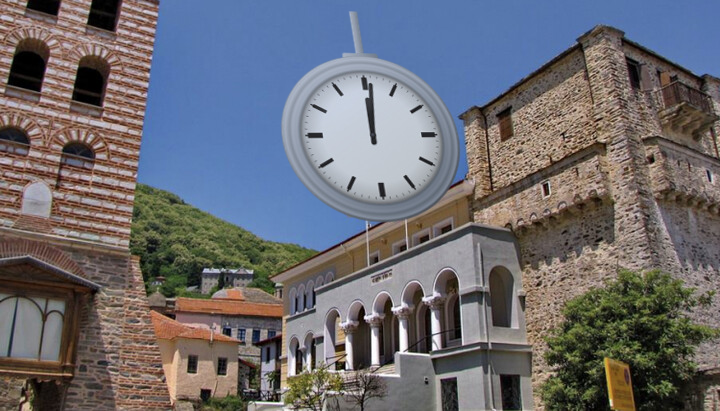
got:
12:01
